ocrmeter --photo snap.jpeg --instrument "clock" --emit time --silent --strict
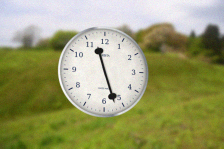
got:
11:27
